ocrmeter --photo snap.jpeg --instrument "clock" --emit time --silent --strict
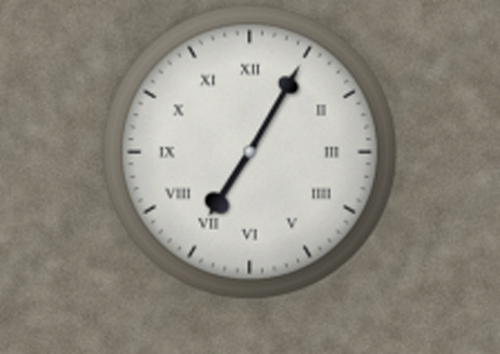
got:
7:05
